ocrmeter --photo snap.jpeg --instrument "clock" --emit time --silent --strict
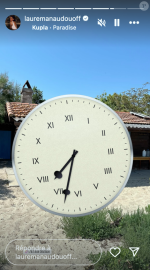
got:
7:33
